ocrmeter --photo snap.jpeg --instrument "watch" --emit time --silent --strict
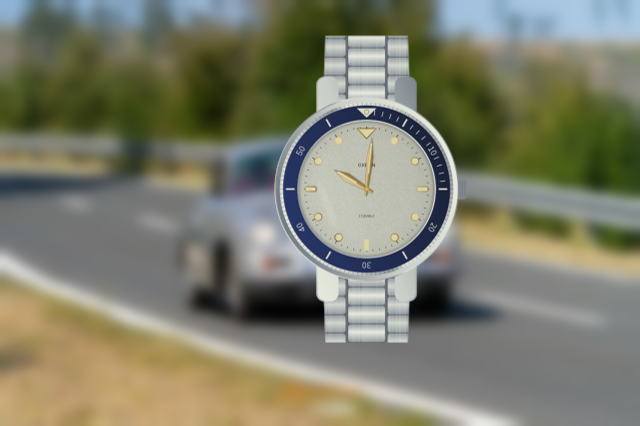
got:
10:01
